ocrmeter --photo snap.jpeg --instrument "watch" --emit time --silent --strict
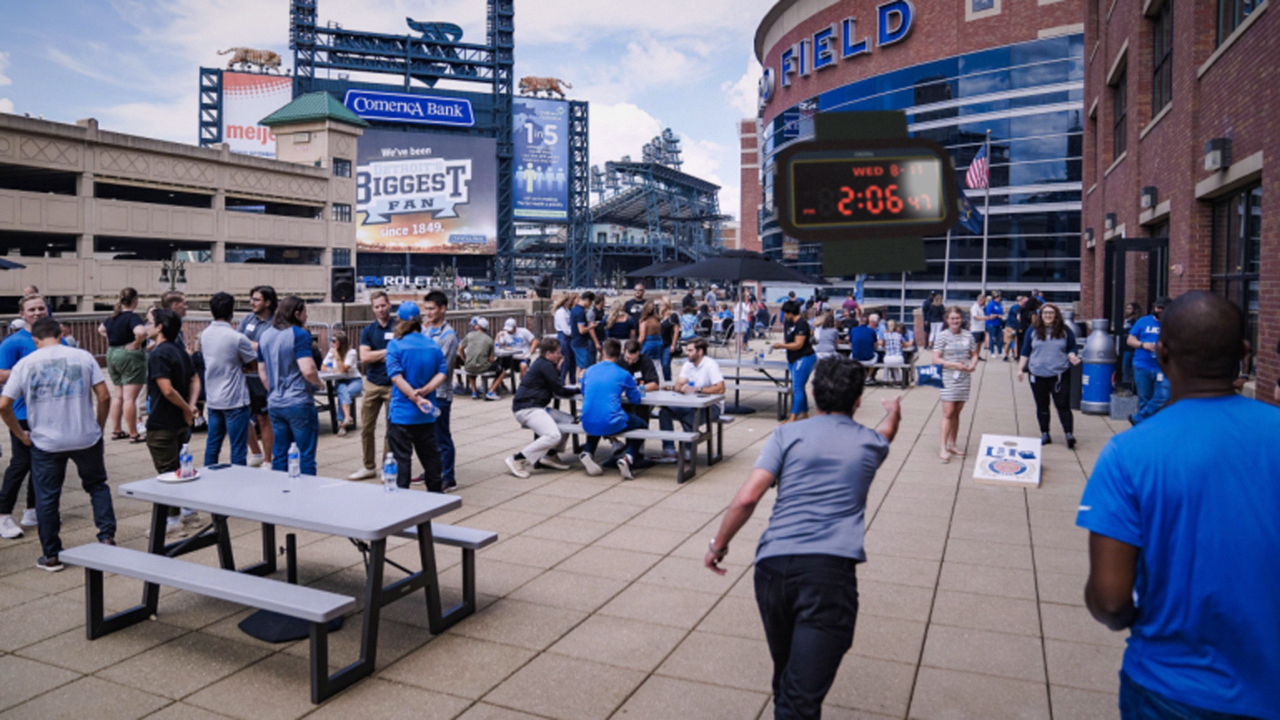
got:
2:06:47
